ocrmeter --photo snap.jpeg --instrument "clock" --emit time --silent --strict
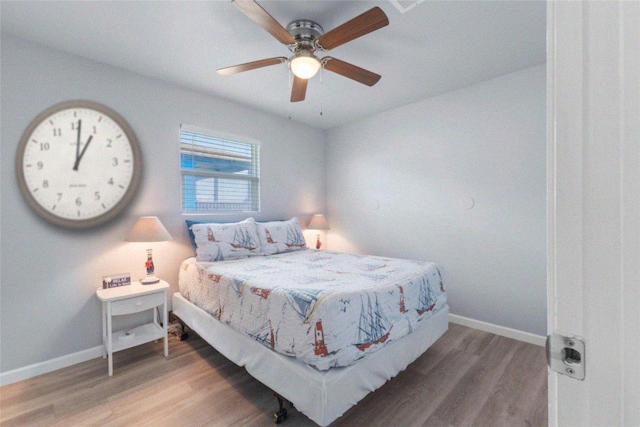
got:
1:01
